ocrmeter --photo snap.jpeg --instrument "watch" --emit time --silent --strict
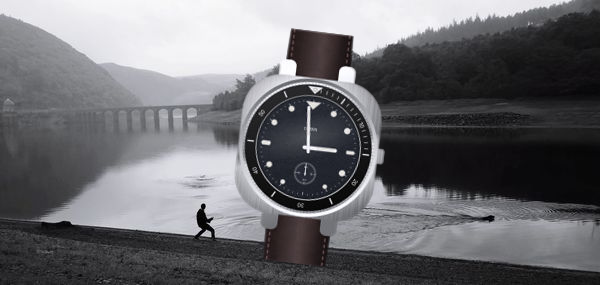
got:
2:59
